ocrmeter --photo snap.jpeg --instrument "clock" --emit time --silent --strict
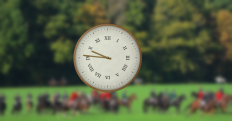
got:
9:46
